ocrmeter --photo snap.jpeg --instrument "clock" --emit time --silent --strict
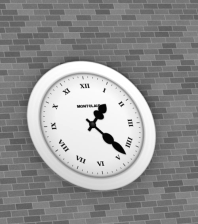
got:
1:23
